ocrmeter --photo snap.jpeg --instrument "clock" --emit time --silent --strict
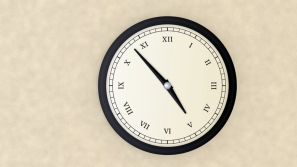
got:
4:53
